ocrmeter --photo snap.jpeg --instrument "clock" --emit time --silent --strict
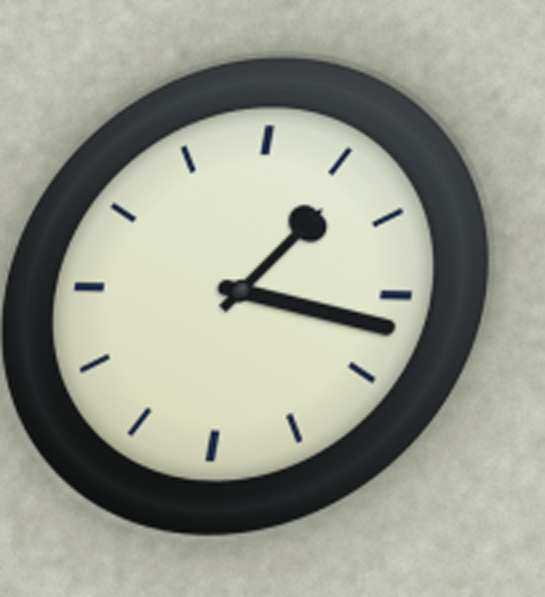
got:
1:17
